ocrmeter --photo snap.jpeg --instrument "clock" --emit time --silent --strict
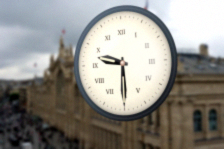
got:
9:30
